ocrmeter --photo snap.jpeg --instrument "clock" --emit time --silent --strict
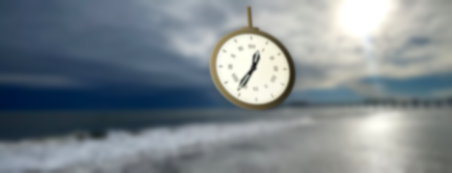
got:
12:36
